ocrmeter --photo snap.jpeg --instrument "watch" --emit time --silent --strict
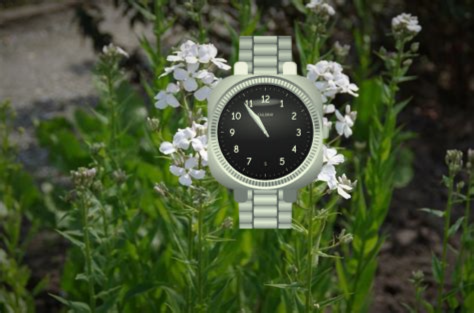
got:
10:54
